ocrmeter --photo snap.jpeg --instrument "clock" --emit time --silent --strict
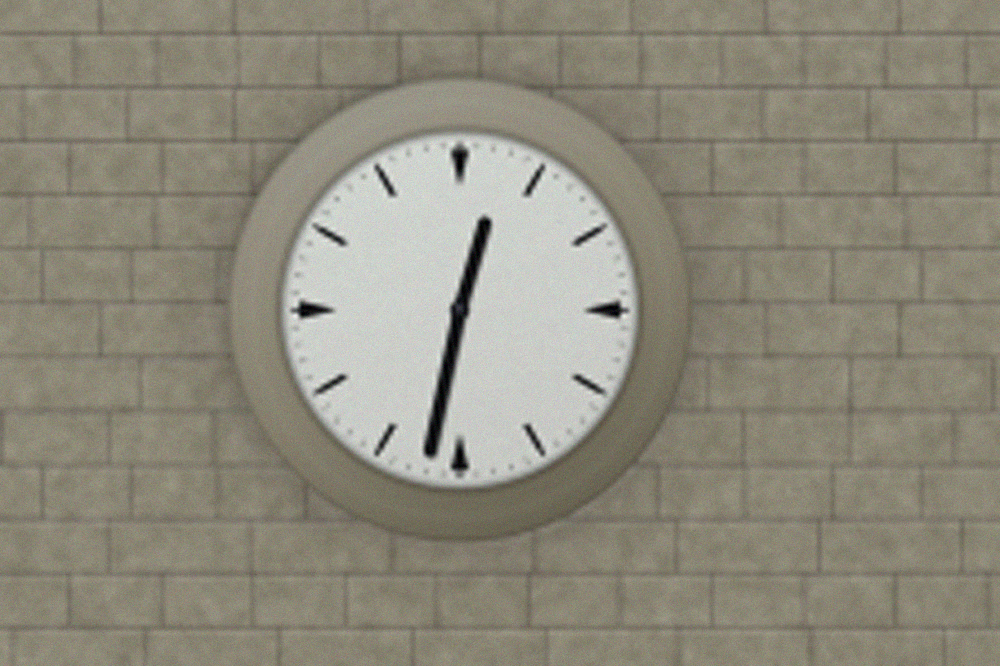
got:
12:32
